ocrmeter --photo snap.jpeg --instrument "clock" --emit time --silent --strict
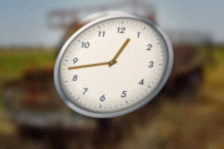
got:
12:43
